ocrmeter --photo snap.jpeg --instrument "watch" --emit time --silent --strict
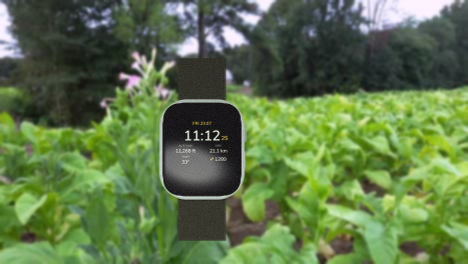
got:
11:12
